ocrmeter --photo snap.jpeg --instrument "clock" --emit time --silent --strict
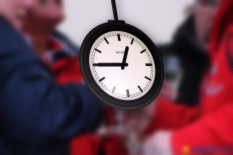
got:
12:45
